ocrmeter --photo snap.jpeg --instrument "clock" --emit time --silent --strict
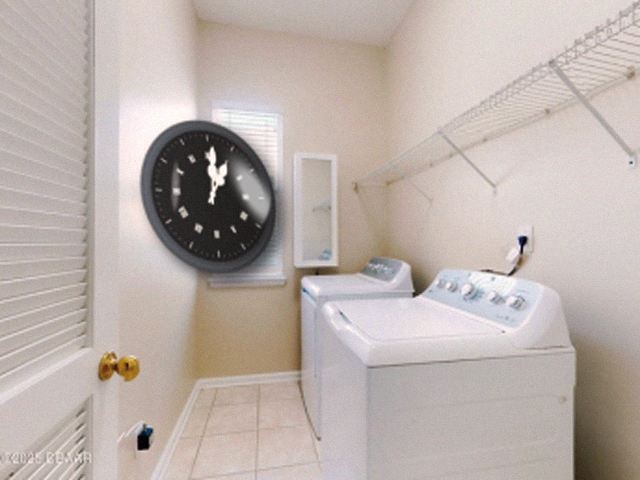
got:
1:01
